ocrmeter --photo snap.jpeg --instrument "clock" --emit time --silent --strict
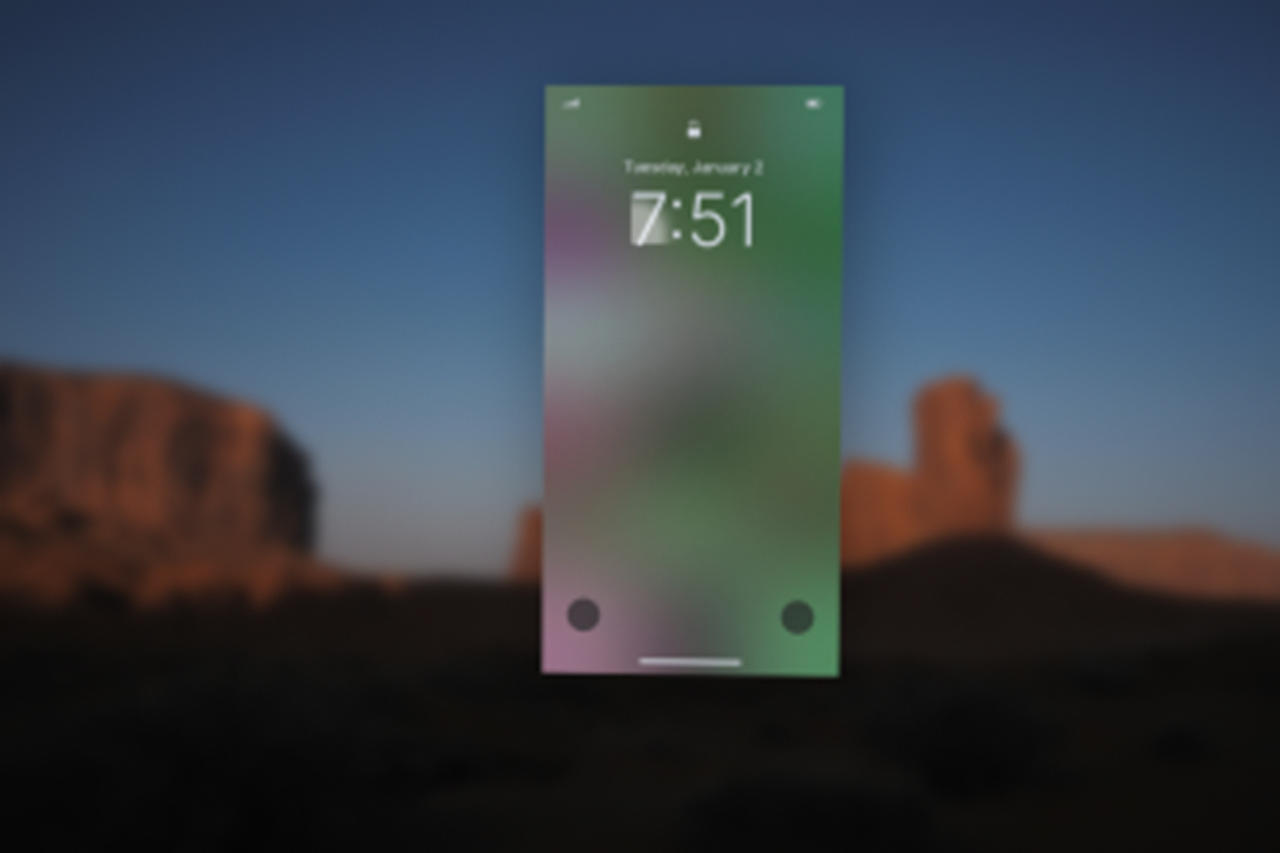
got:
7:51
